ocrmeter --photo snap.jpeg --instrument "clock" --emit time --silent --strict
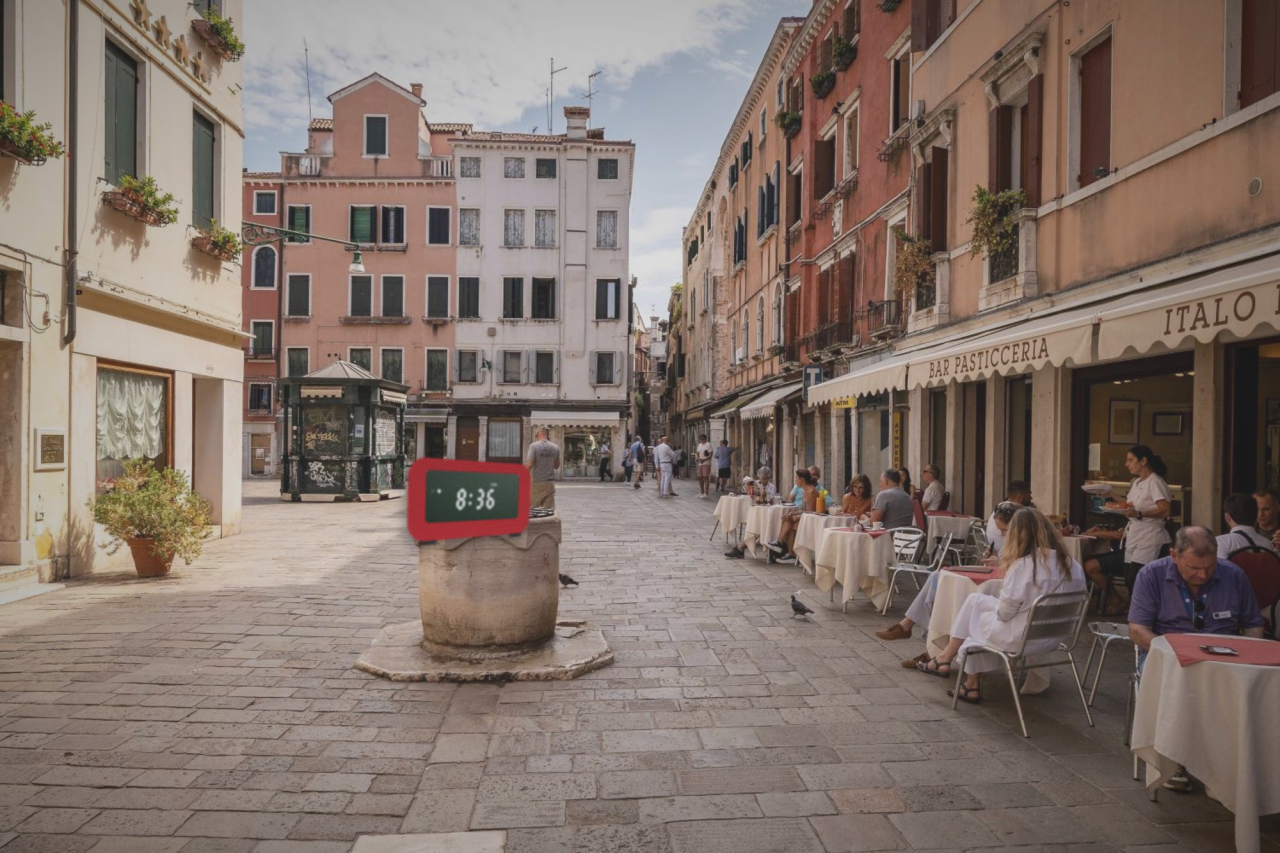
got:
8:36
